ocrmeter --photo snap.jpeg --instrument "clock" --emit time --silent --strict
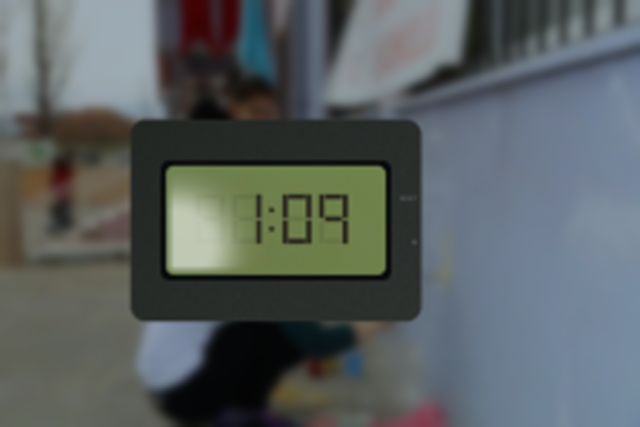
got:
1:09
